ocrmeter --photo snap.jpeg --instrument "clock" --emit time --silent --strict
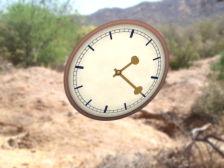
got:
1:20
